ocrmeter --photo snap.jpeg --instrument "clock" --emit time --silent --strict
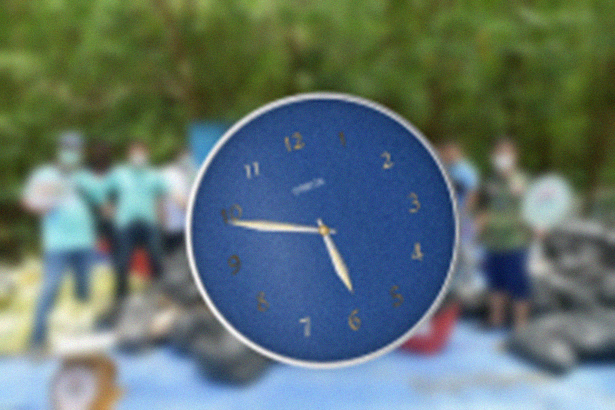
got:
5:49
